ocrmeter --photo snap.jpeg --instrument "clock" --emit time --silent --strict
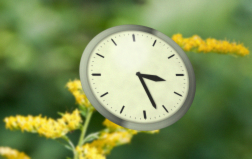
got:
3:27
